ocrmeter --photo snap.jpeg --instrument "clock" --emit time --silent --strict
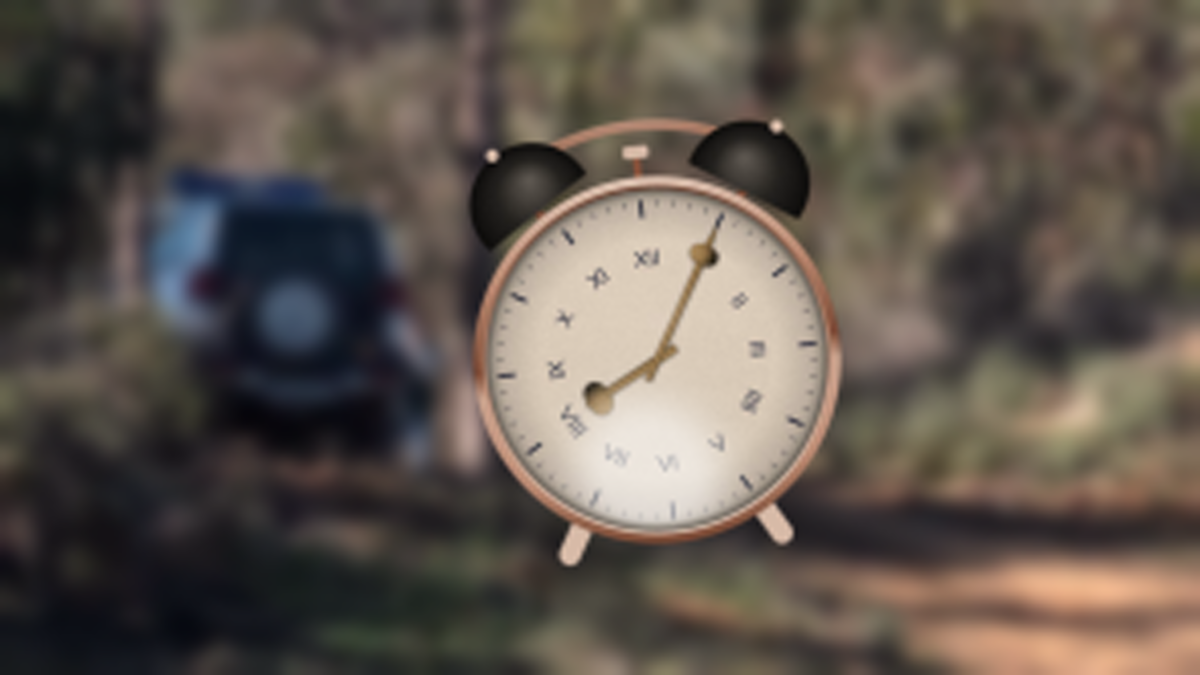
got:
8:05
